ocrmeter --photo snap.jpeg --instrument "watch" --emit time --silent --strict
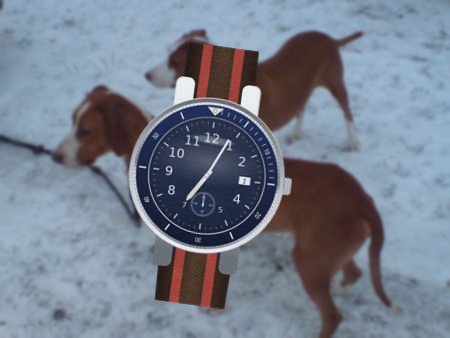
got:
7:04
